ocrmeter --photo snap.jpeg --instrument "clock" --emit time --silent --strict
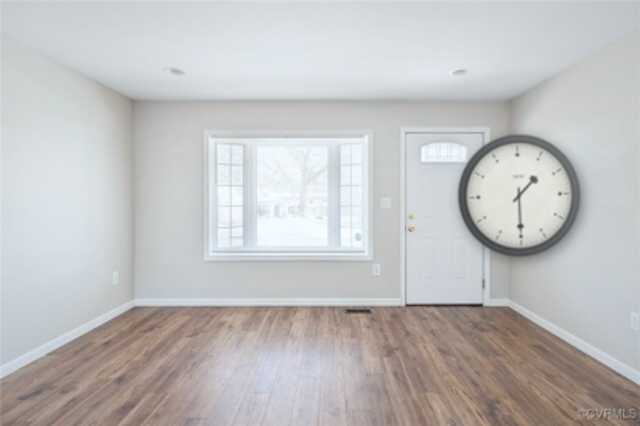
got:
1:30
